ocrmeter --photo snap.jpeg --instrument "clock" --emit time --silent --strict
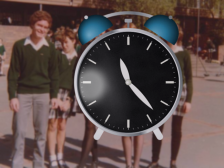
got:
11:23
